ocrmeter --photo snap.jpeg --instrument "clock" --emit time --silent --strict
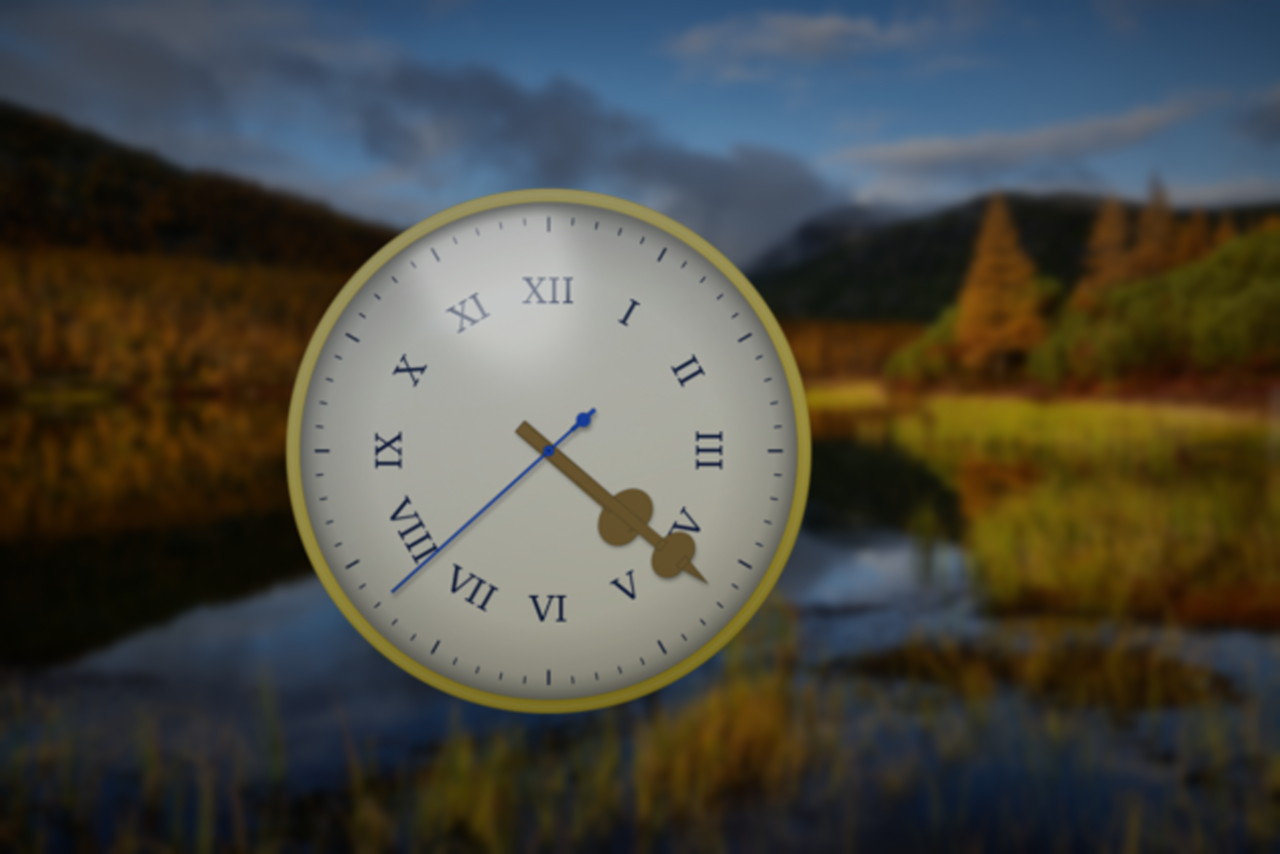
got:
4:21:38
